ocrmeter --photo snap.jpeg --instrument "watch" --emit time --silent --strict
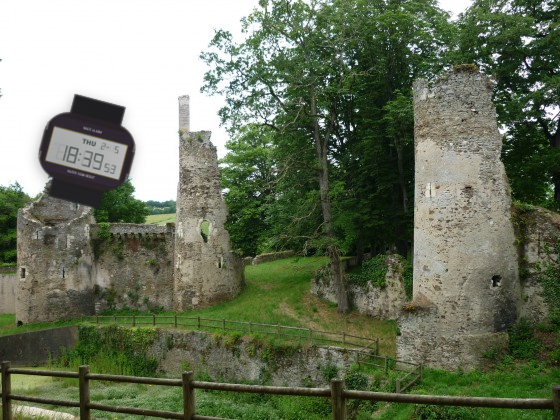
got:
18:39
